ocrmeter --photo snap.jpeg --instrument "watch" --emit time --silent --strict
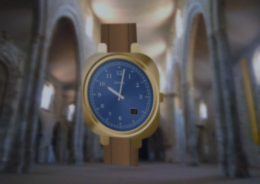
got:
10:02
